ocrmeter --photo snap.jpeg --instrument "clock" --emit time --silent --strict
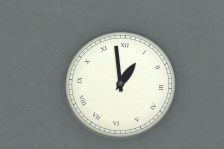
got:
12:58
